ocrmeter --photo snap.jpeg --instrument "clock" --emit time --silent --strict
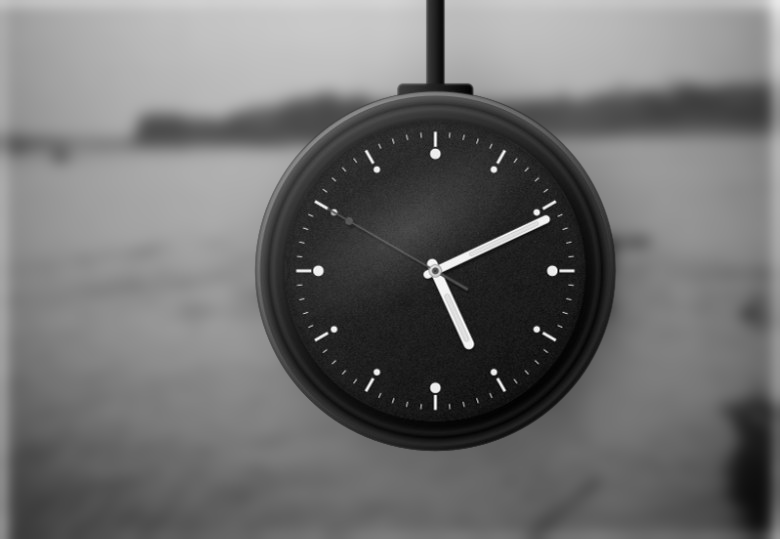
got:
5:10:50
